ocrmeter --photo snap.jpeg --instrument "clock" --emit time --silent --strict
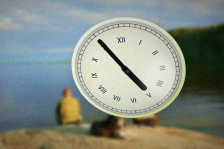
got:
4:55
